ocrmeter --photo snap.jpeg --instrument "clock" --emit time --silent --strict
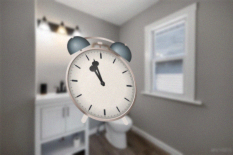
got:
10:57
